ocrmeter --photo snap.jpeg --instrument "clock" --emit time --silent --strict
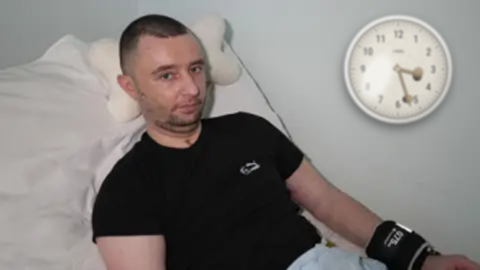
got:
3:27
